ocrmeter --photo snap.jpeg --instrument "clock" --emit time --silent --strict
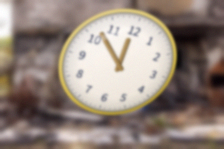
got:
11:52
